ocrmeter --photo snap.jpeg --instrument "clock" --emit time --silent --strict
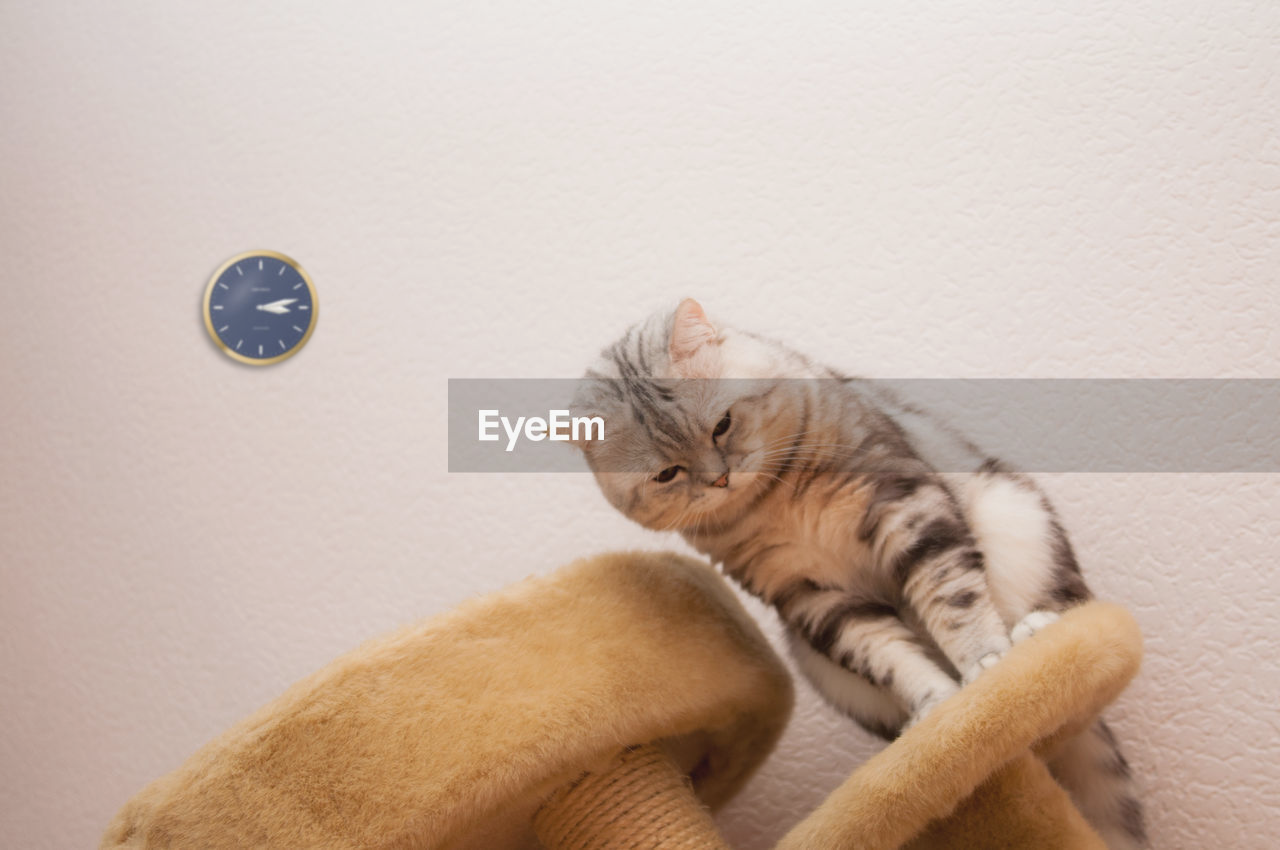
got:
3:13
